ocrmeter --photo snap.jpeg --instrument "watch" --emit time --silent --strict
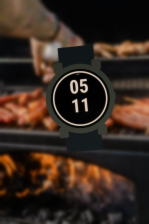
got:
5:11
